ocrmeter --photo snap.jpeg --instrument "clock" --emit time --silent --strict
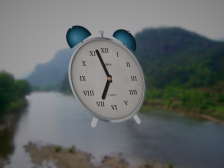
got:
6:57
